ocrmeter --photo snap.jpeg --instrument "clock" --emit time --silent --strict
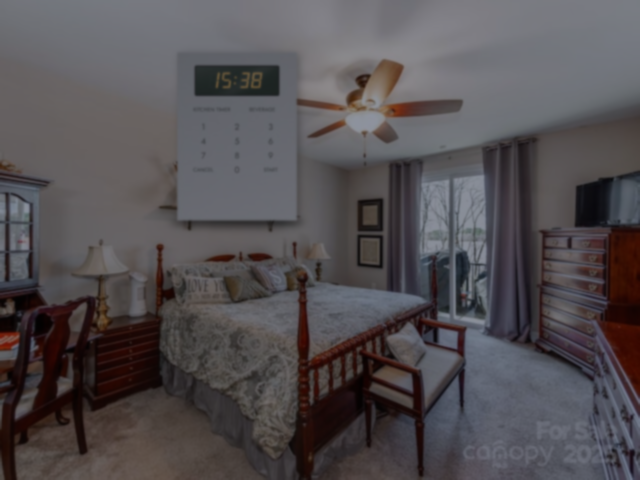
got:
15:38
